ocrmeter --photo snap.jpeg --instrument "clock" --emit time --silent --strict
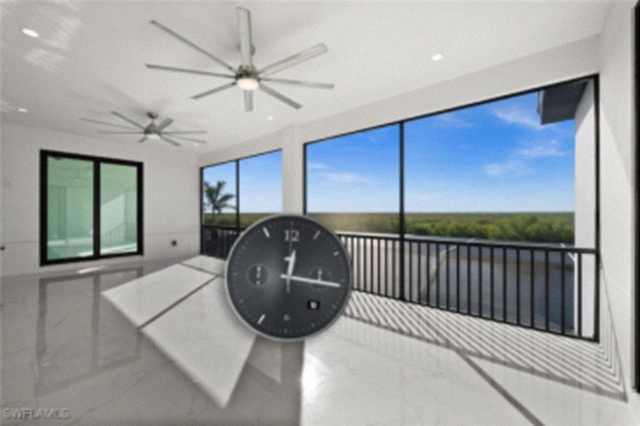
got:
12:16
